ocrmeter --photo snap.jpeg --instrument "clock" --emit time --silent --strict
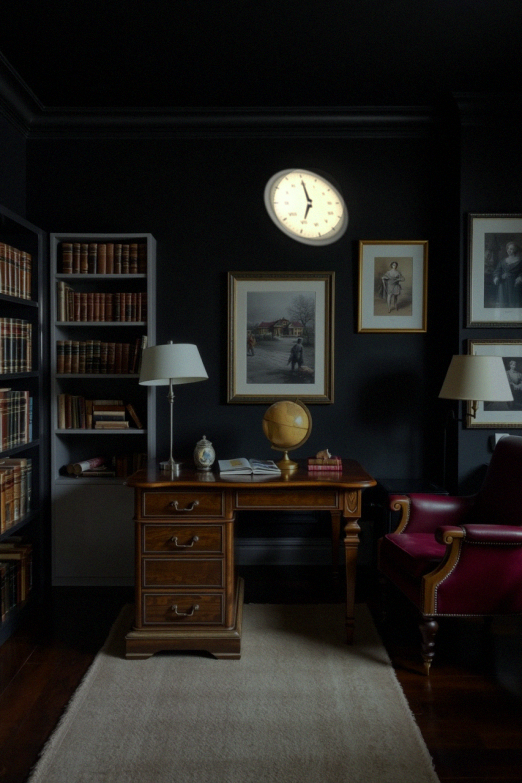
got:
7:00
